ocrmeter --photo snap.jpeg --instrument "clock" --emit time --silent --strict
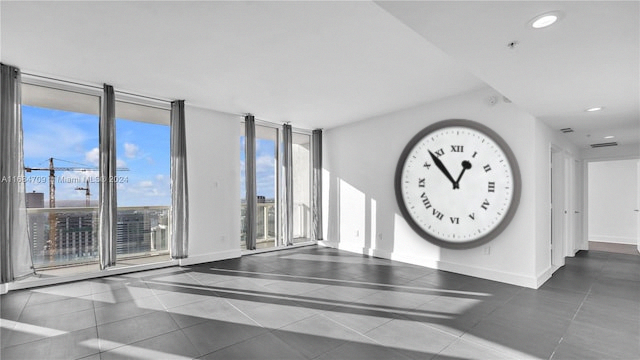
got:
12:53
